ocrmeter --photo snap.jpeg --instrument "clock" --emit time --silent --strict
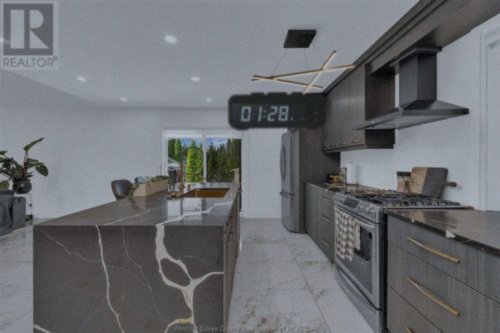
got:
1:28
